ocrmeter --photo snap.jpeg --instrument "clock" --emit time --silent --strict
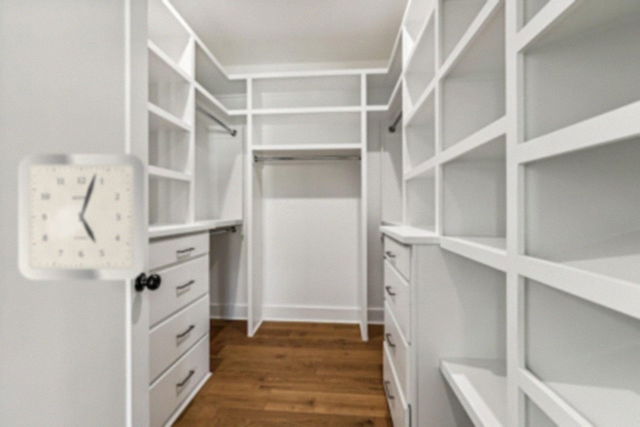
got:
5:03
